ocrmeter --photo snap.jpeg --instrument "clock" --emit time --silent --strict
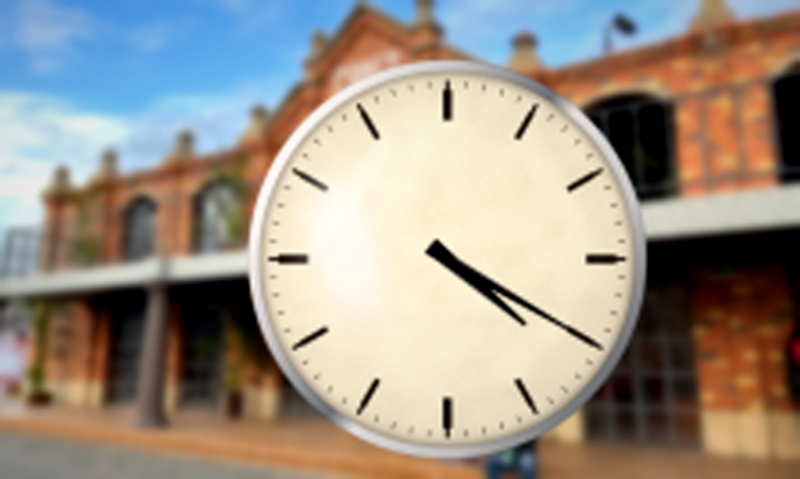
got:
4:20
